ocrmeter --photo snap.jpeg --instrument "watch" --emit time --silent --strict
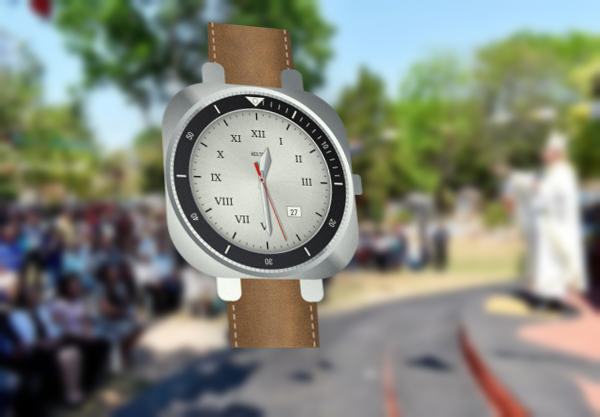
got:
12:29:27
